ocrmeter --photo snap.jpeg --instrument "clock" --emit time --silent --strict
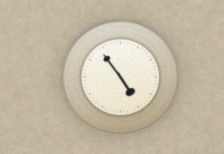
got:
4:54
